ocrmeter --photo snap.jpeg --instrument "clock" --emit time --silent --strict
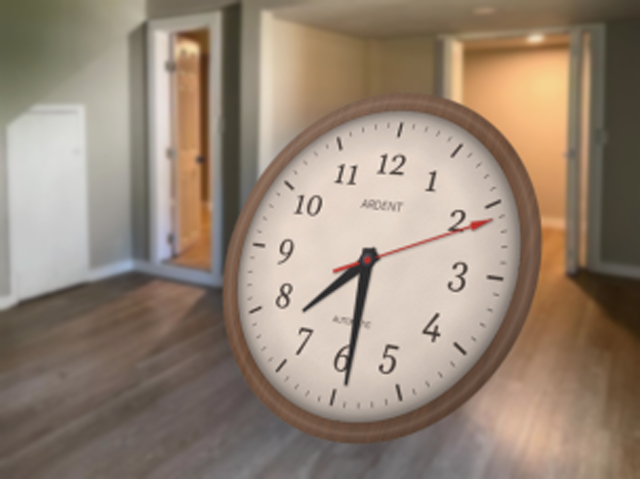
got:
7:29:11
